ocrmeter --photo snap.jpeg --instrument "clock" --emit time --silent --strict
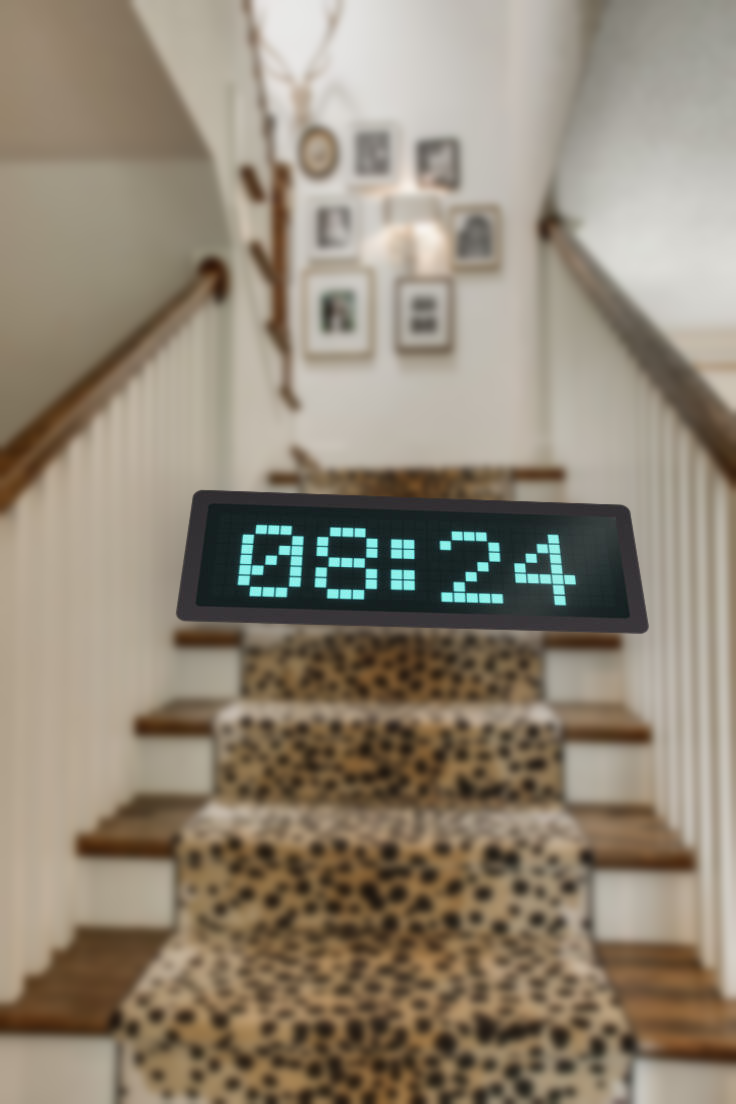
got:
8:24
